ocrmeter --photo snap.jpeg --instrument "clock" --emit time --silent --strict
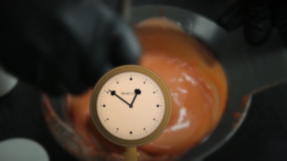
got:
12:51
